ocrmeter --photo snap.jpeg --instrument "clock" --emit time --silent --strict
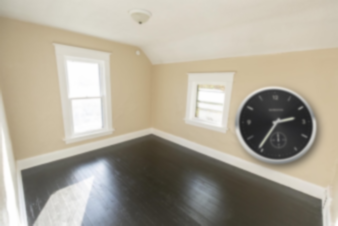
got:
2:36
